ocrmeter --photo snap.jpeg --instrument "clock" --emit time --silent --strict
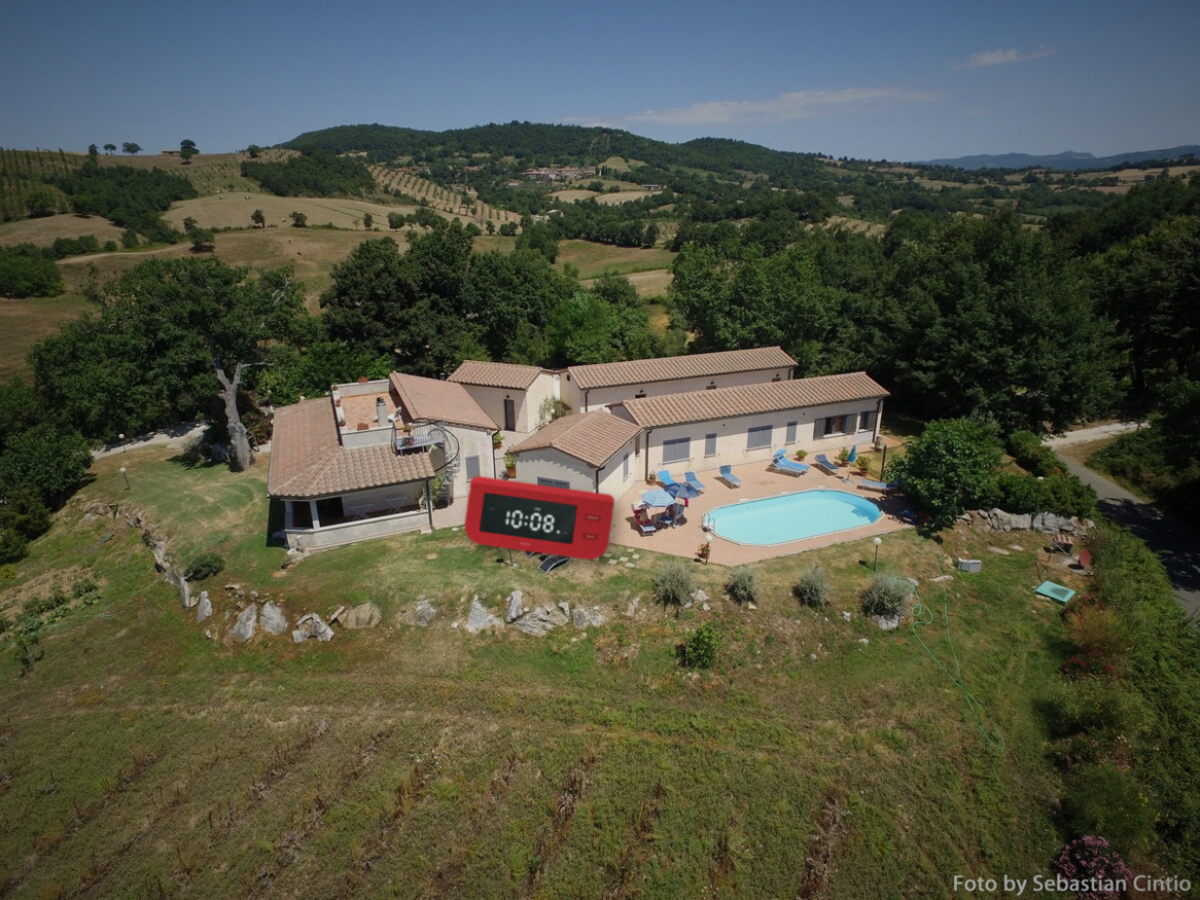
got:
10:08
